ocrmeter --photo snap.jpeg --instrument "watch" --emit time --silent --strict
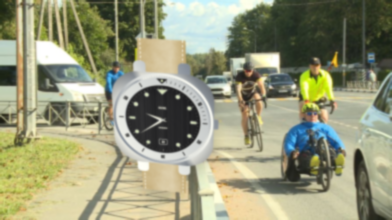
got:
9:39
